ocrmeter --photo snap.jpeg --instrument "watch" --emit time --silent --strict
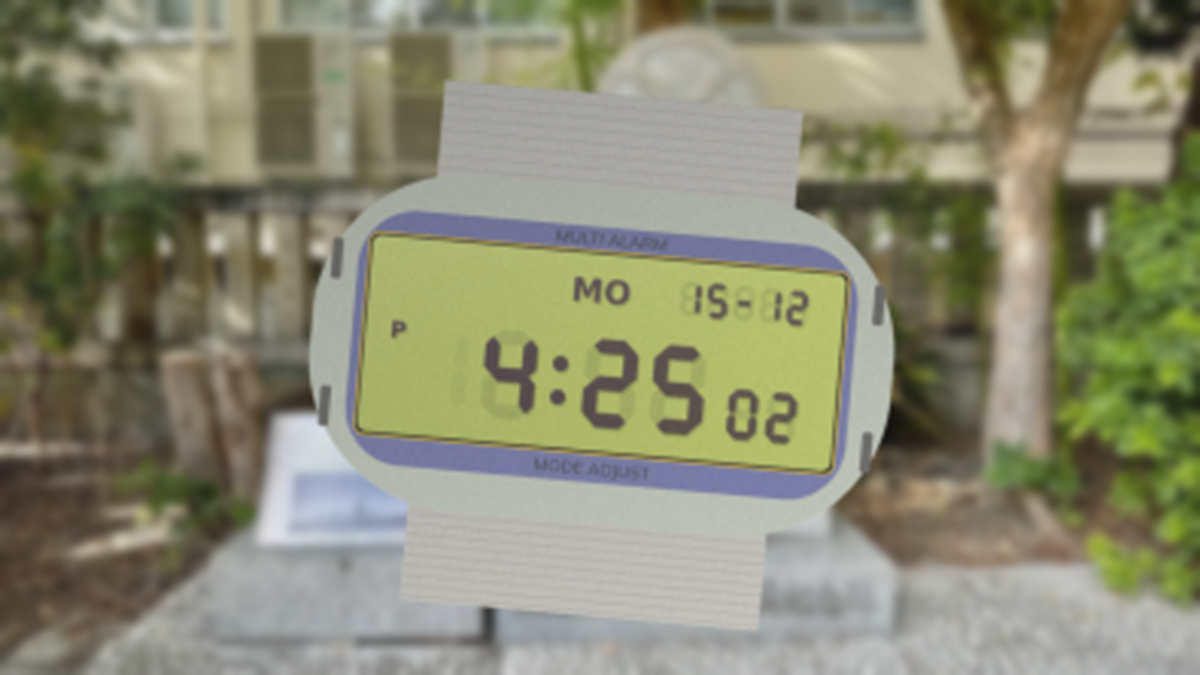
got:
4:25:02
